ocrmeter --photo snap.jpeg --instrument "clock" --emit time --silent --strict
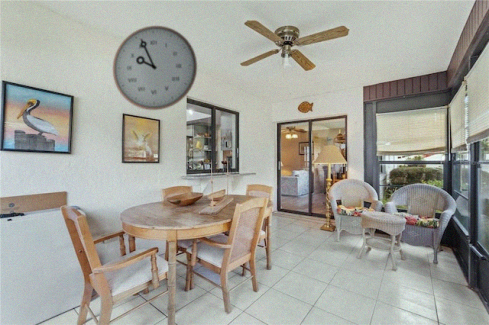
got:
9:56
